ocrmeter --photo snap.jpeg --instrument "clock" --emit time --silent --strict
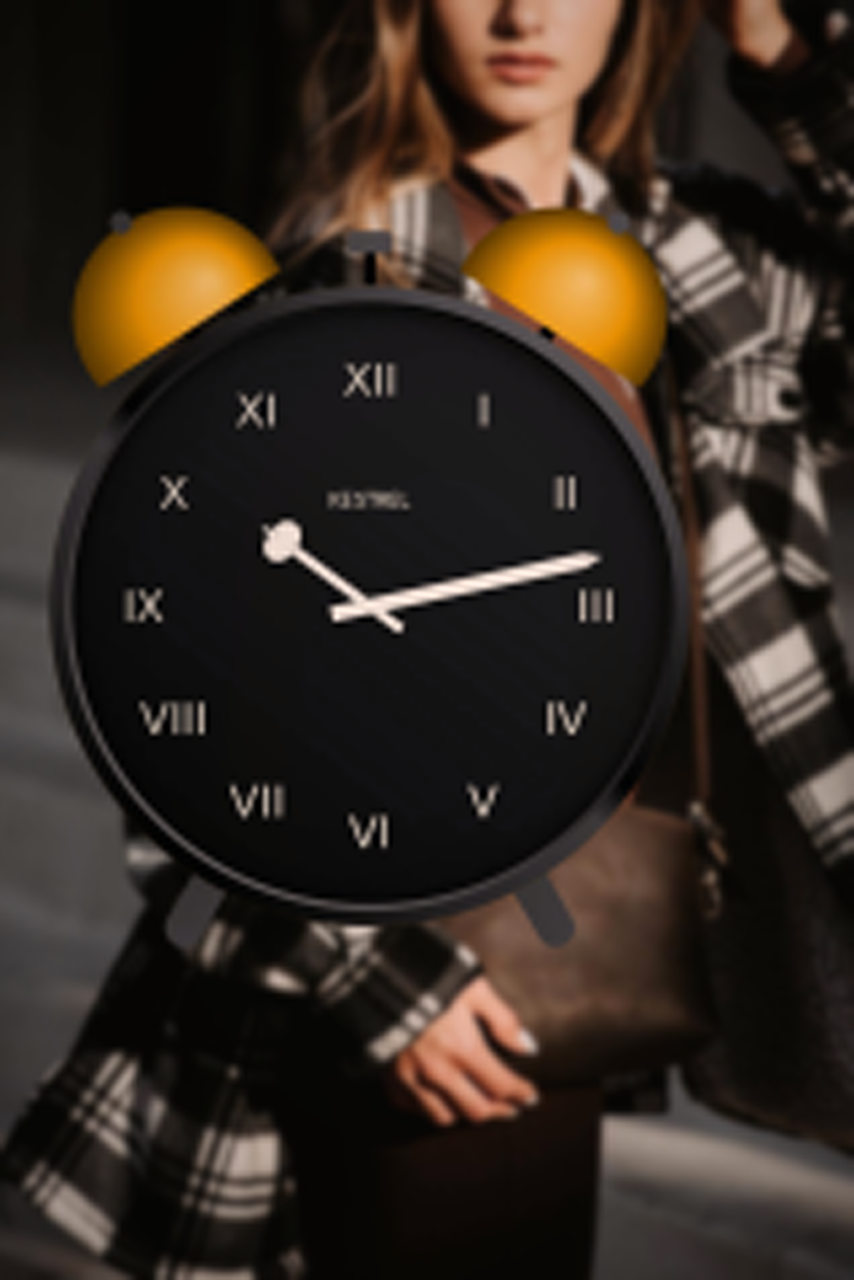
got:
10:13
